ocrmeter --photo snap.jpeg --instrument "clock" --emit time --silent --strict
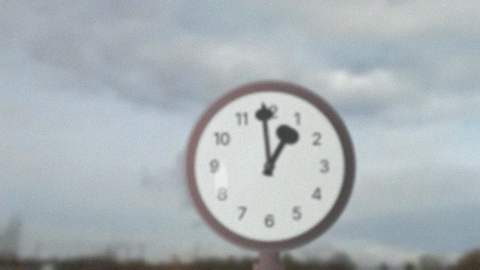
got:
12:59
